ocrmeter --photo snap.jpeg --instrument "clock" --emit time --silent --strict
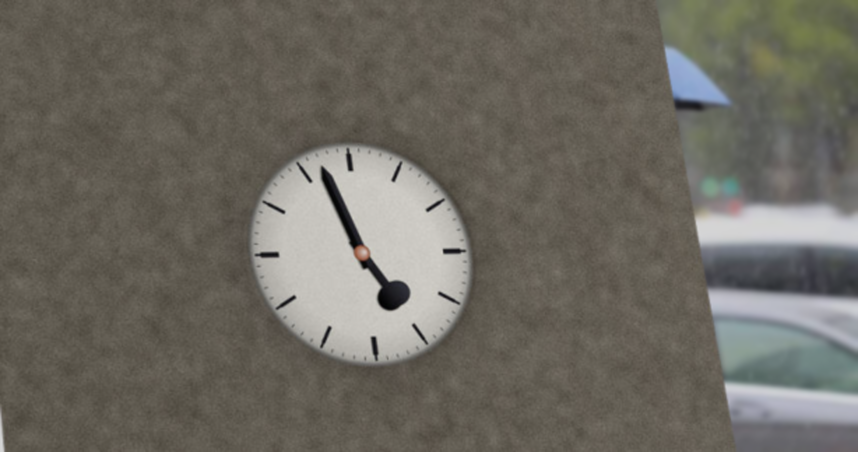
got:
4:57
